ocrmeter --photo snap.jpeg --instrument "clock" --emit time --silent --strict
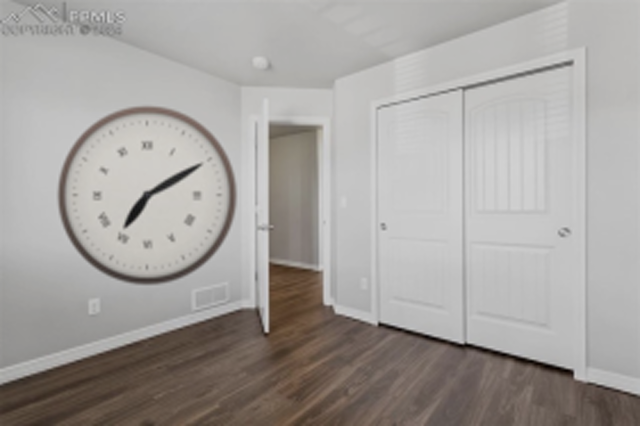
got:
7:10
